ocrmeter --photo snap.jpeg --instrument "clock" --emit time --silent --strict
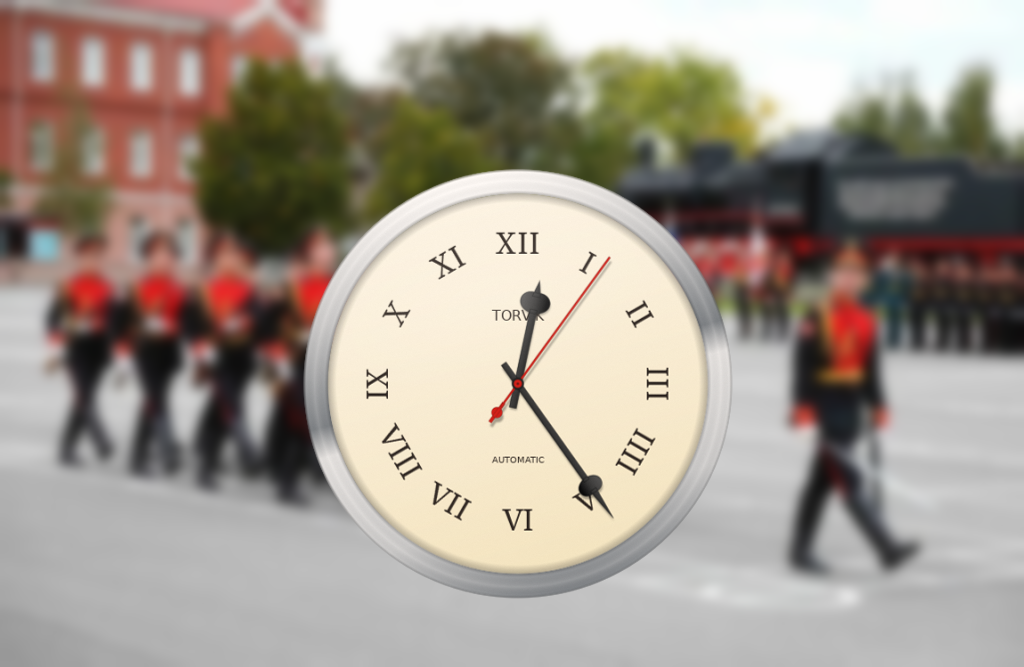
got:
12:24:06
